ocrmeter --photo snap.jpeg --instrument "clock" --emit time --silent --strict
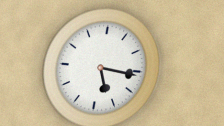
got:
5:16
